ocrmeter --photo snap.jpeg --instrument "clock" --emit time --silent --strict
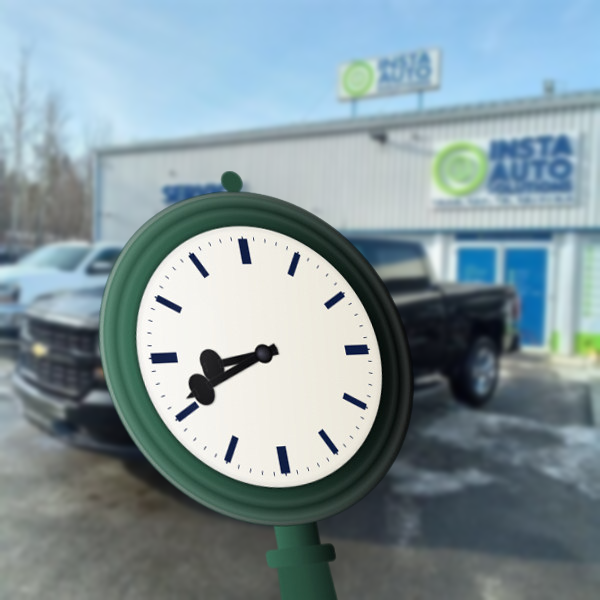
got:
8:41
